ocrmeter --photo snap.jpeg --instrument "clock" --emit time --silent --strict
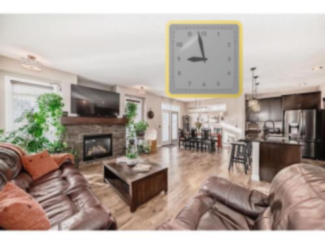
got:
8:58
